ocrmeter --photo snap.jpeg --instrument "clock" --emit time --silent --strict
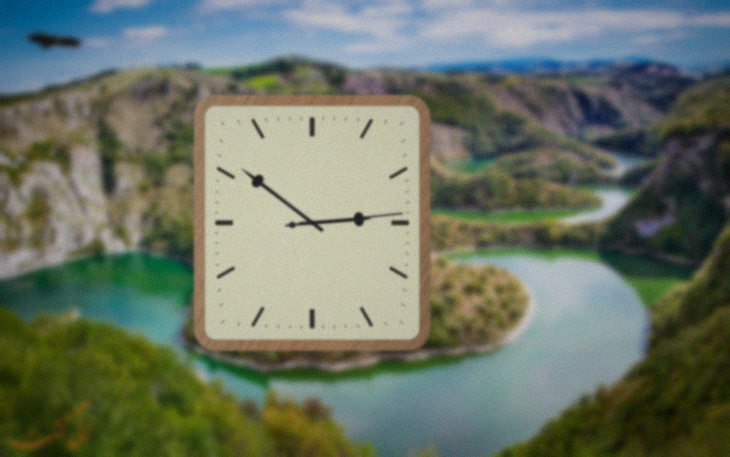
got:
2:51:14
